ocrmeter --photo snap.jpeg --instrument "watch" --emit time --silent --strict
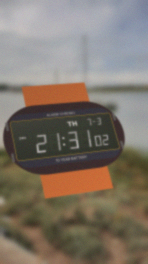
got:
21:31:02
